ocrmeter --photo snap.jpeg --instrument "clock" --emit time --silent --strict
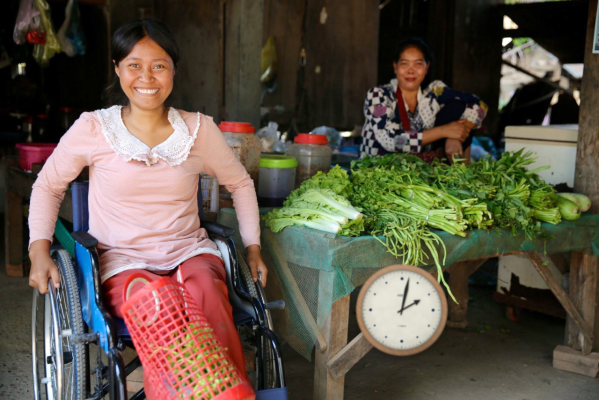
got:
2:02
